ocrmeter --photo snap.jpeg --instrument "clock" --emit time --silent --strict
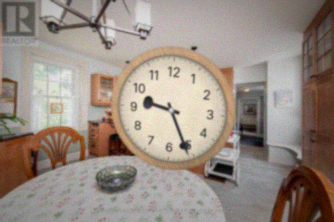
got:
9:26
